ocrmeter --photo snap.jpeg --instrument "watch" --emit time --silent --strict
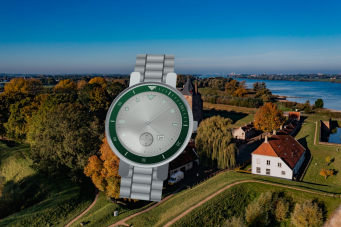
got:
4:08
